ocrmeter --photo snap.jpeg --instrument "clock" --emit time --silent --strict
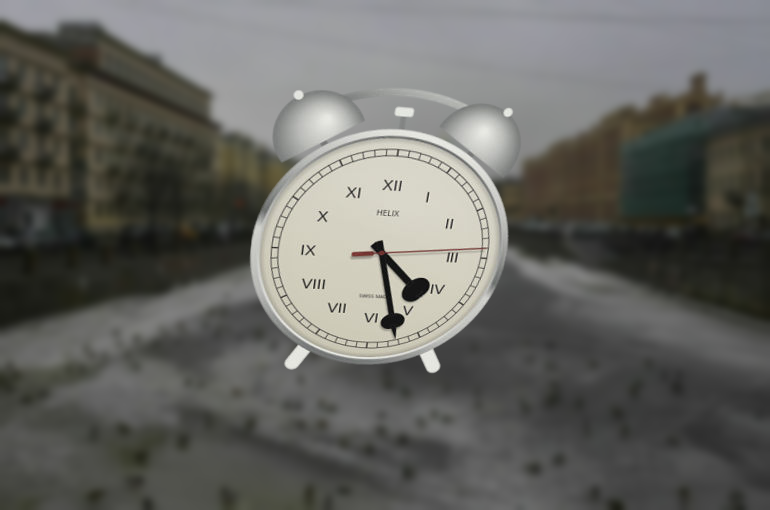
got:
4:27:14
